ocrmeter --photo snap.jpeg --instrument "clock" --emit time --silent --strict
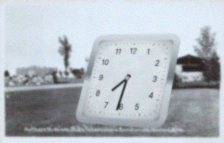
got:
7:31
